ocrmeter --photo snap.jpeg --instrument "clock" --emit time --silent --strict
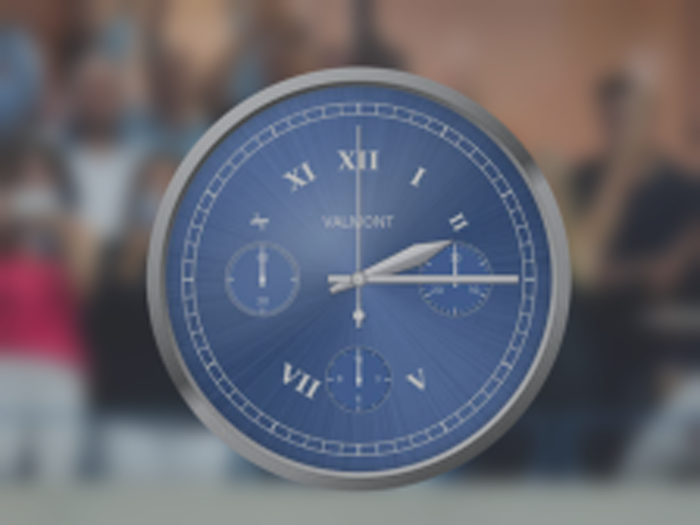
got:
2:15
